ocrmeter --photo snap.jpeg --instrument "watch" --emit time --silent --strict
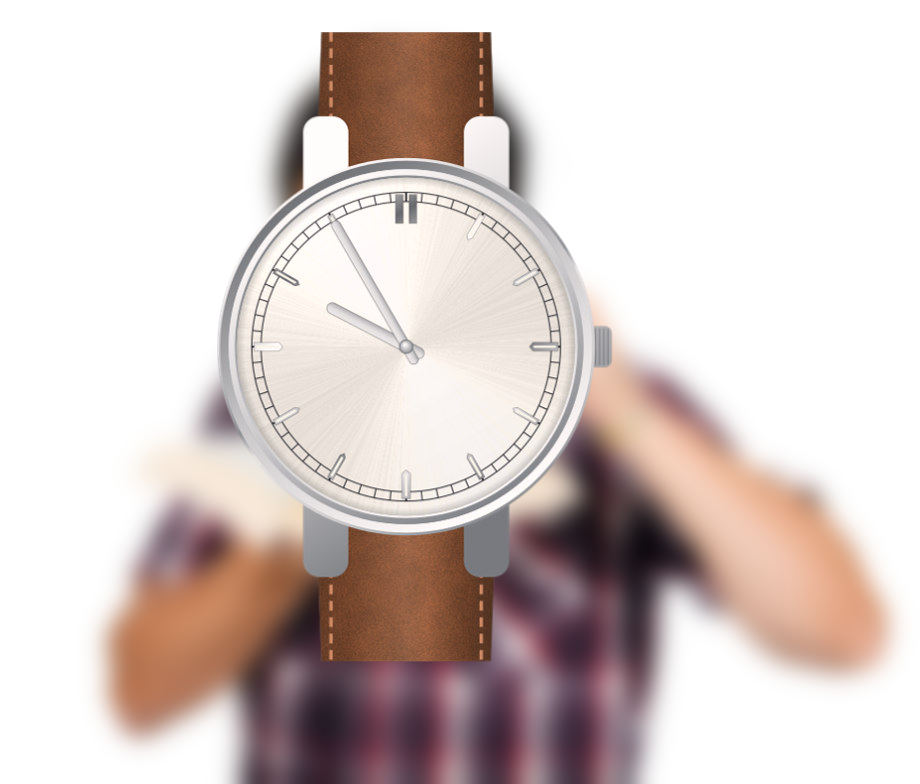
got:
9:55
